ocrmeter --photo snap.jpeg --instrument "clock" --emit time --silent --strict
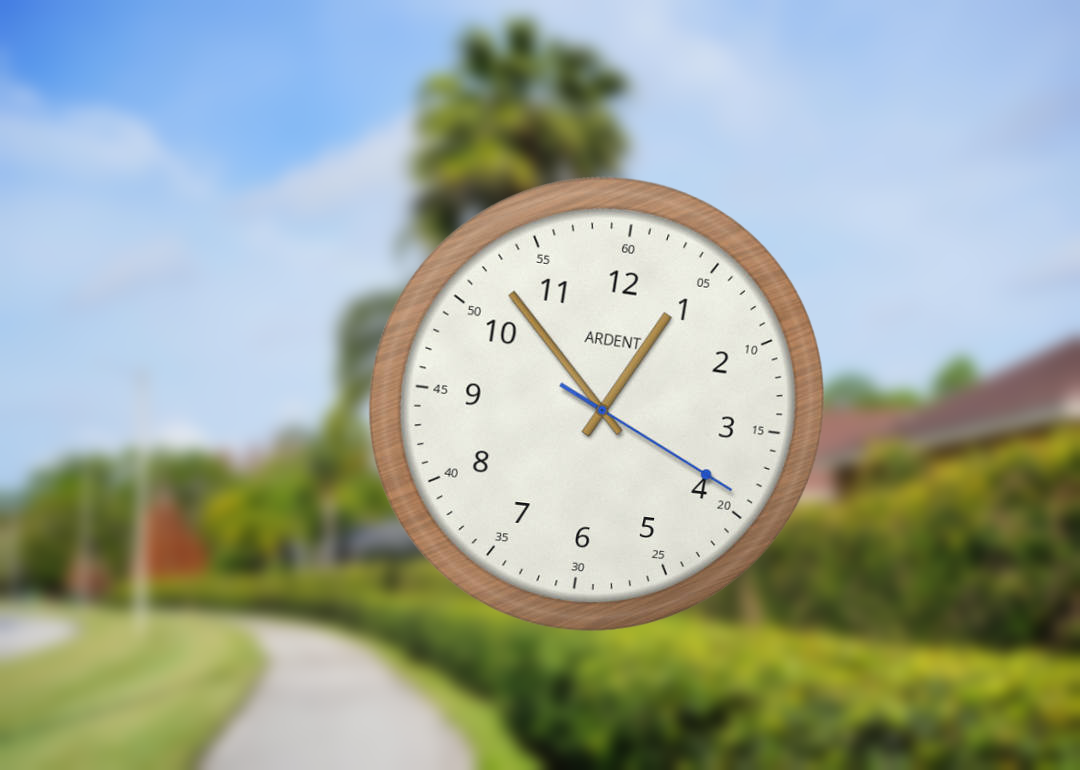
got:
12:52:19
